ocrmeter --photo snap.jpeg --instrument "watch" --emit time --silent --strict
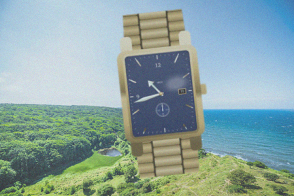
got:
10:43
